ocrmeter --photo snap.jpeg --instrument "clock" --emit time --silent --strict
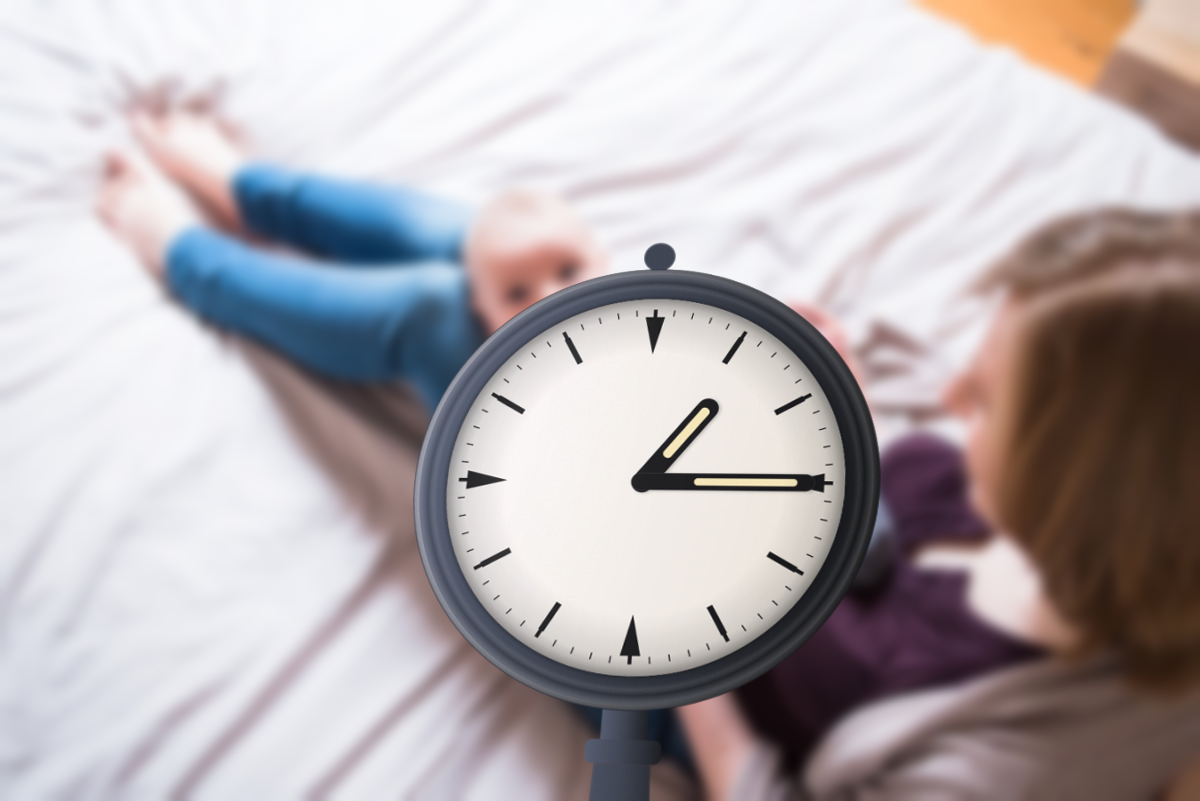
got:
1:15
